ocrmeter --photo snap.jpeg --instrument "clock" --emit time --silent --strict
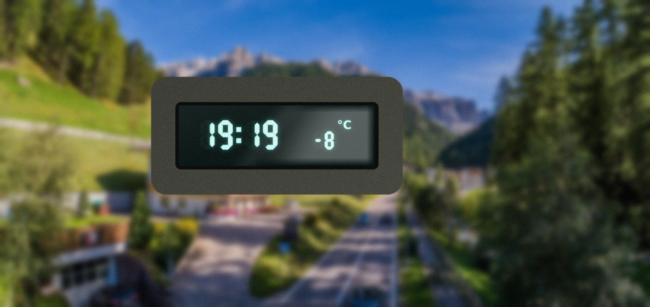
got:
19:19
